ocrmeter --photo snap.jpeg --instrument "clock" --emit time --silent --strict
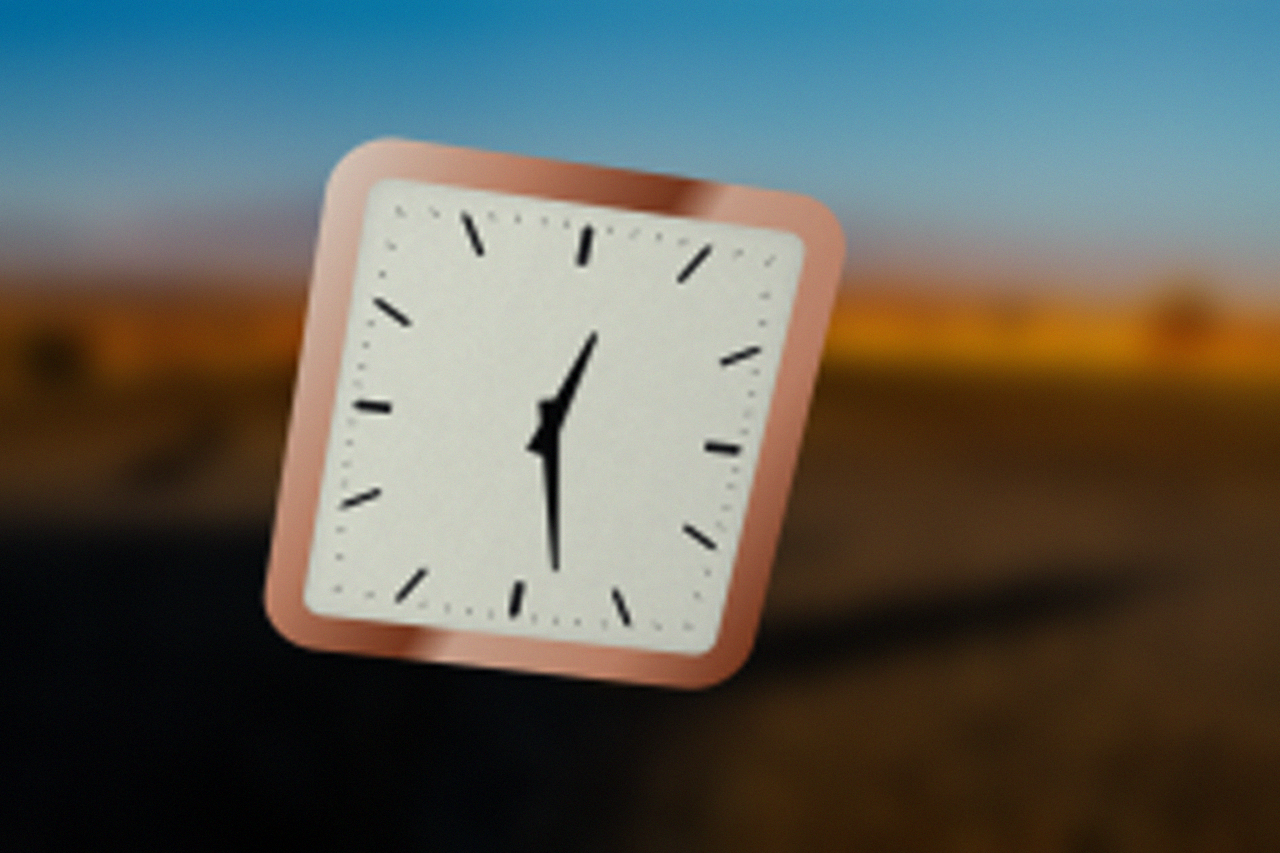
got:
12:28
